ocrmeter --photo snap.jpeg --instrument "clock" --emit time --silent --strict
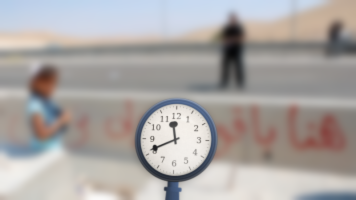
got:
11:41
